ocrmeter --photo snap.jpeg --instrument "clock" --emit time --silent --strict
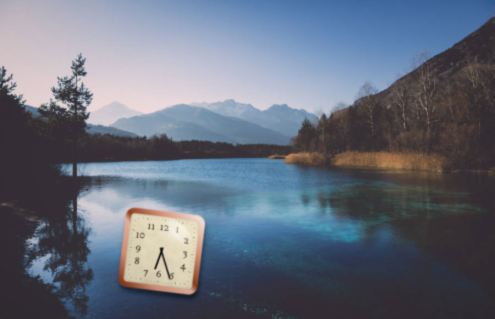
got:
6:26
